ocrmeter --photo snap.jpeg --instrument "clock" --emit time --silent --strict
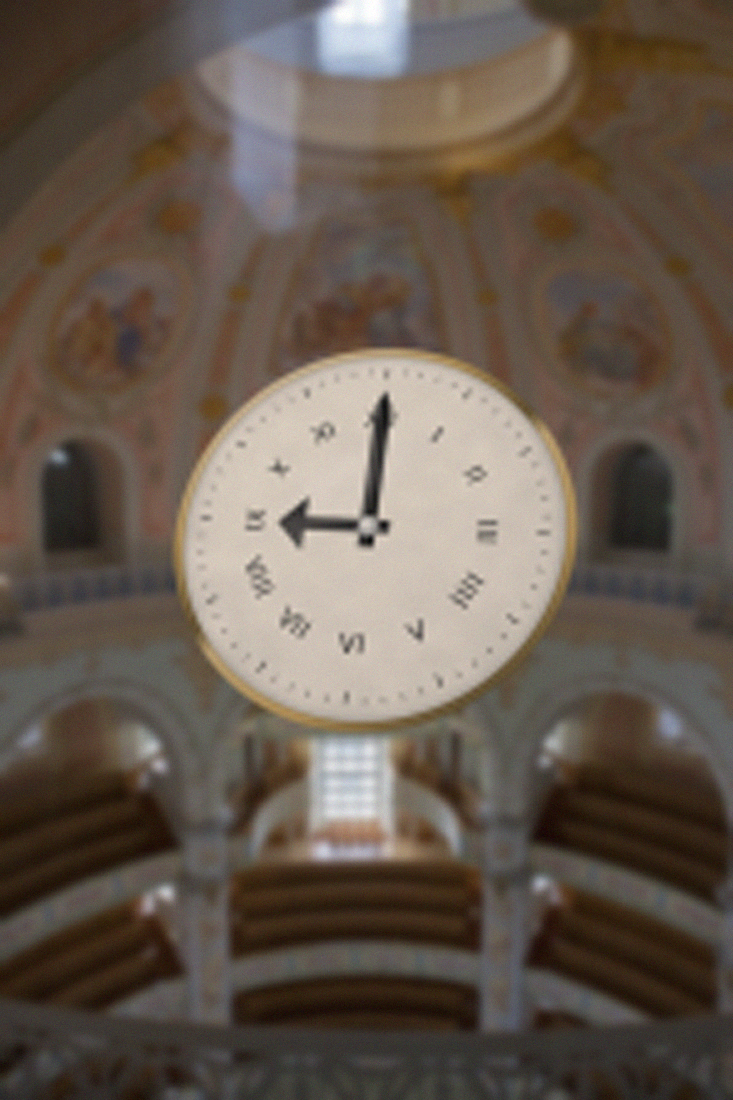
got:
9:00
